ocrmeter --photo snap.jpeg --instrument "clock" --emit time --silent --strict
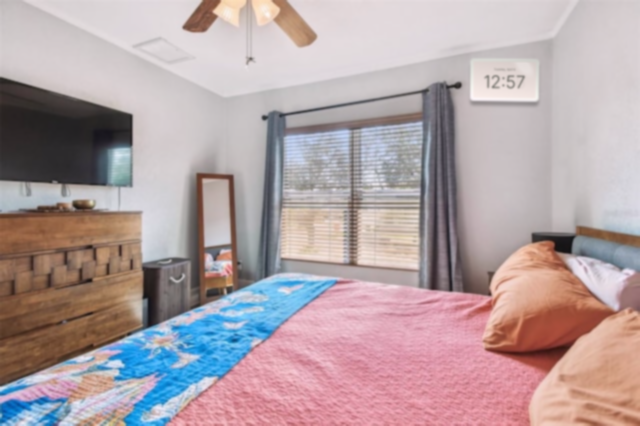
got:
12:57
